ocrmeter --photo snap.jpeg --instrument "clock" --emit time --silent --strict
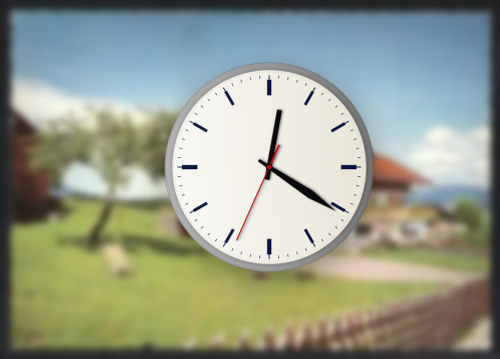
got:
12:20:34
